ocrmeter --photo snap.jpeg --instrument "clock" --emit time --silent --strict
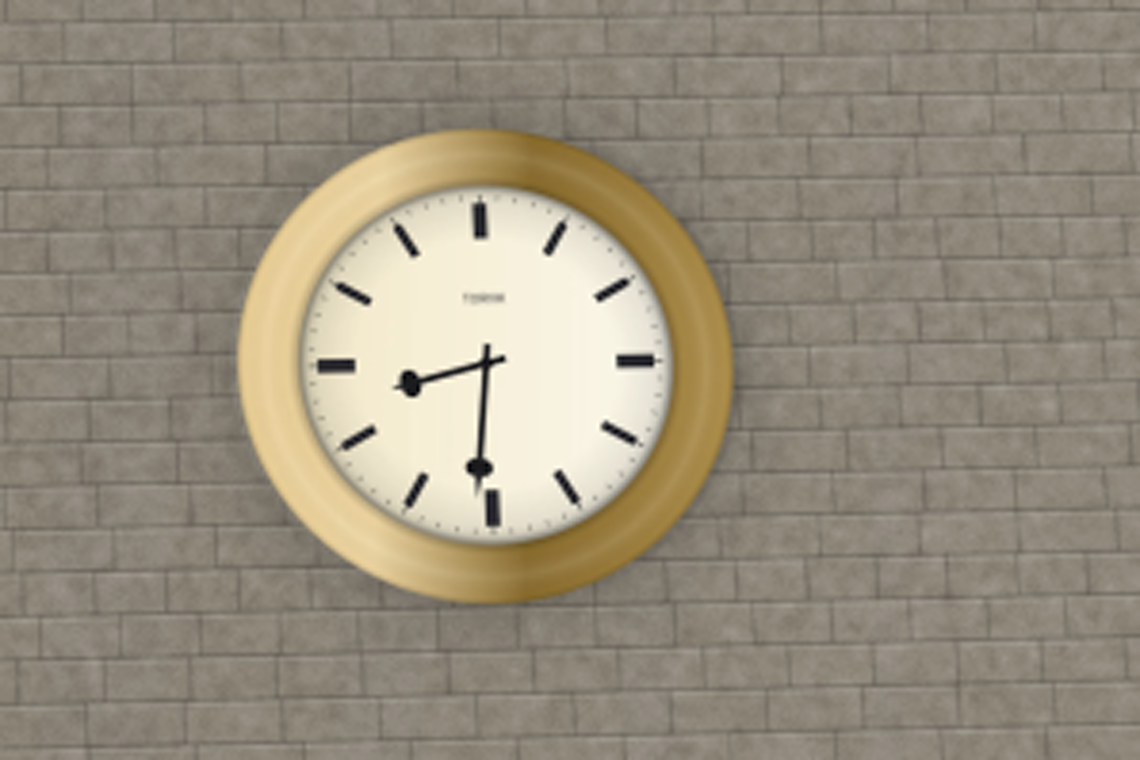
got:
8:31
